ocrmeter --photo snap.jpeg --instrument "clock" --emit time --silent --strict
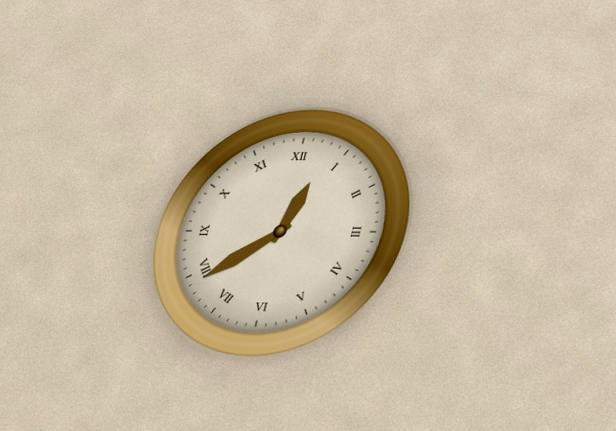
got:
12:39
